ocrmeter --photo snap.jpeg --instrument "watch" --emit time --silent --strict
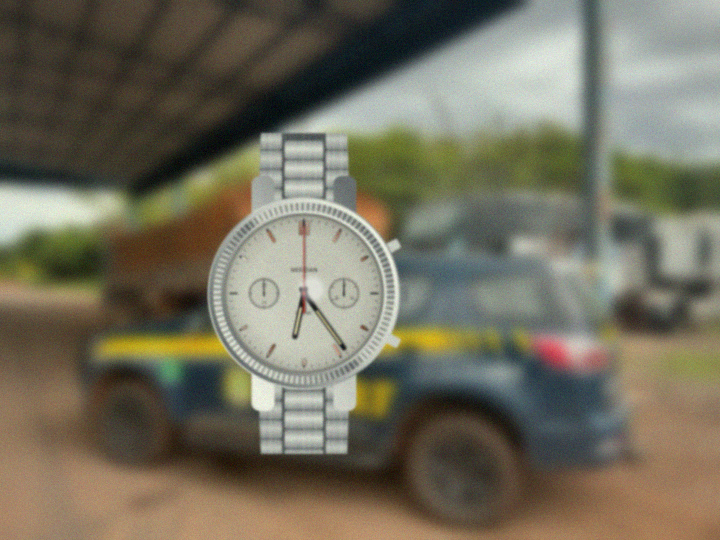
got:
6:24
